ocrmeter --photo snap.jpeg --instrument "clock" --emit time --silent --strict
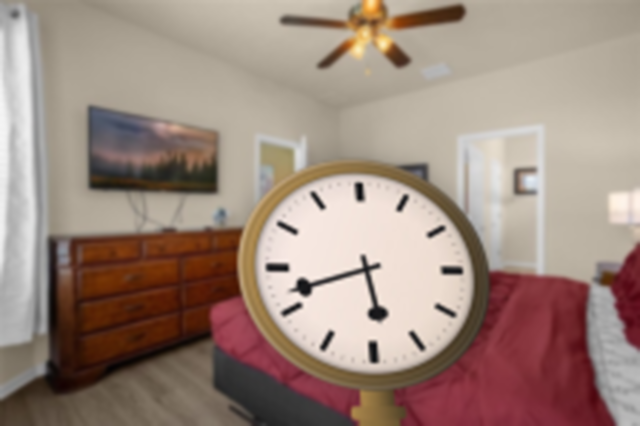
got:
5:42
